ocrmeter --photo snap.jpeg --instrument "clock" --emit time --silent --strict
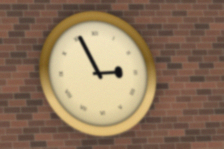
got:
2:56
